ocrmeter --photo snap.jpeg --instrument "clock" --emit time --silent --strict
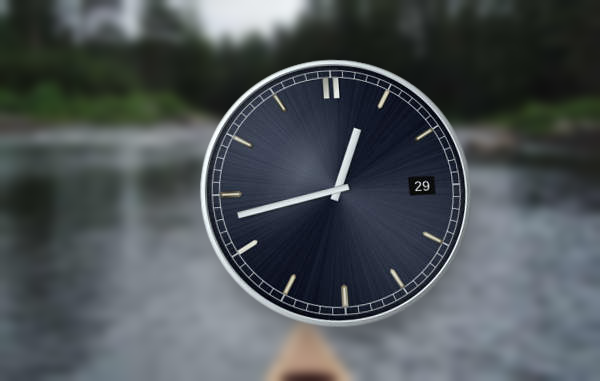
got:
12:43
